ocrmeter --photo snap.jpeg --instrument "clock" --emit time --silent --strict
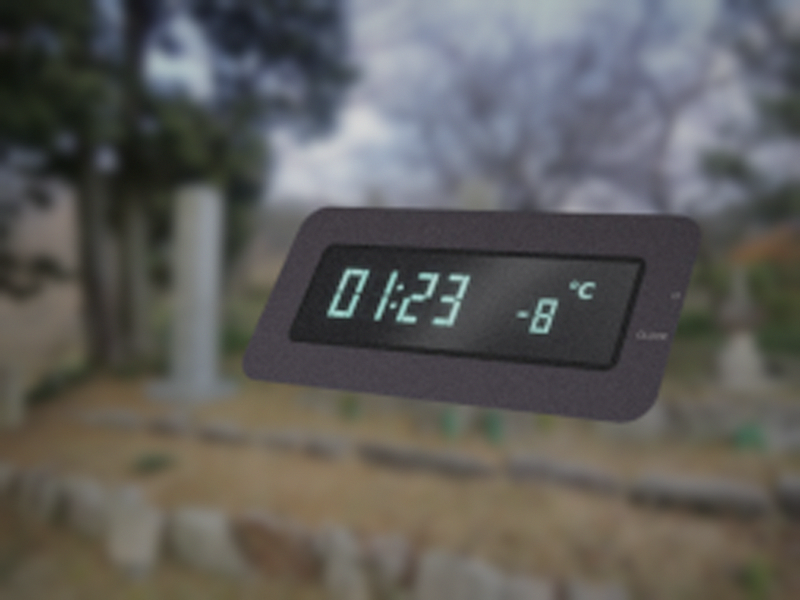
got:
1:23
